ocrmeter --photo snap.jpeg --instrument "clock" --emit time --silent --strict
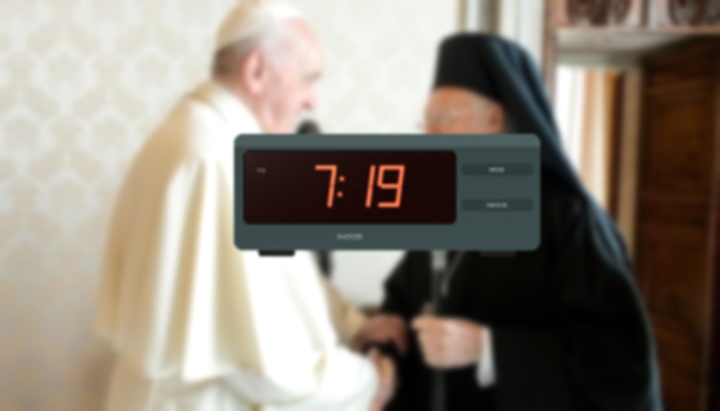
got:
7:19
